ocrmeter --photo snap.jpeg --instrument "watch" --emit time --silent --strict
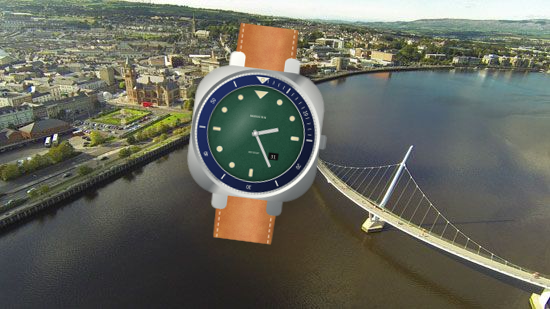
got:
2:25
